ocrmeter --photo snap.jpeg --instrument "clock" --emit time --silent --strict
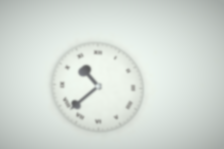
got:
10:38
